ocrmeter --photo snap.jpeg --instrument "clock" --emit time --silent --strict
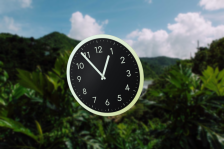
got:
12:54
